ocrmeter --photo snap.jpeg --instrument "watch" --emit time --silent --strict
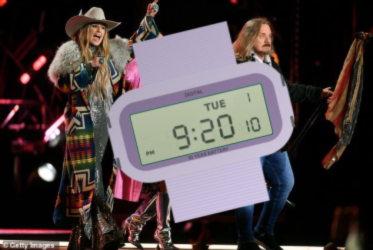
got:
9:20:10
